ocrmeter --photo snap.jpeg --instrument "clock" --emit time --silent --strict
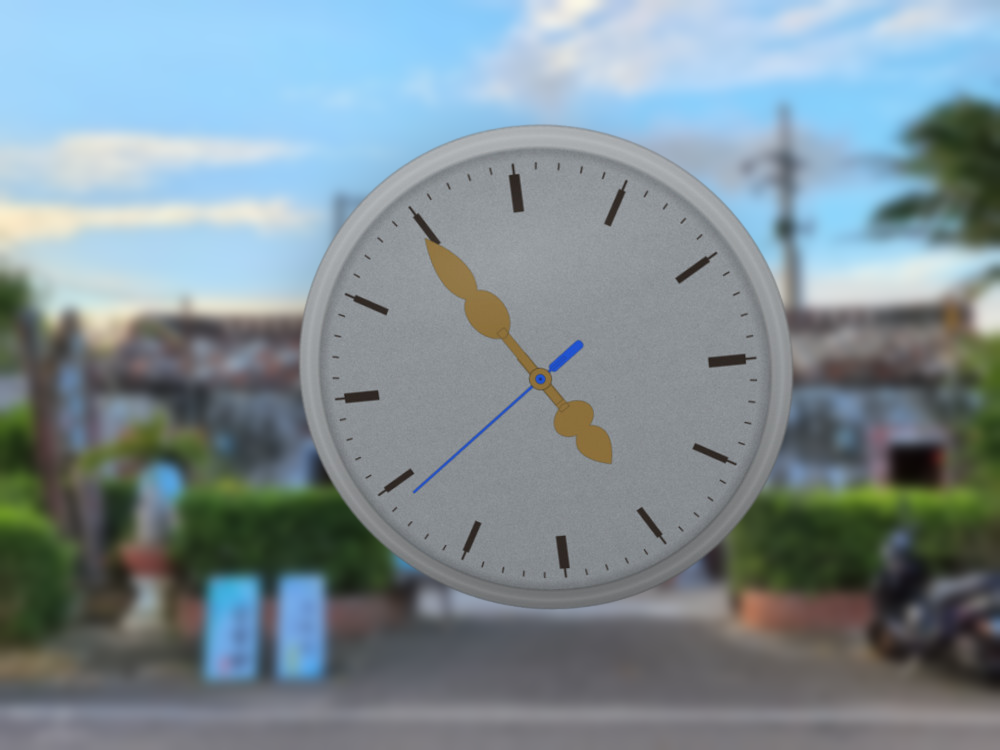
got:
4:54:39
